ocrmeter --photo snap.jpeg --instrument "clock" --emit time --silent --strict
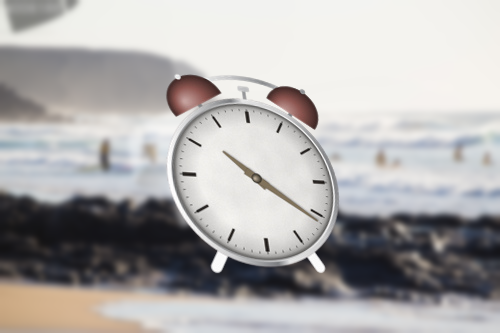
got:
10:21
